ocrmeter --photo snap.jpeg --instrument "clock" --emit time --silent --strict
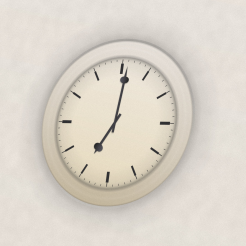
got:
7:01
